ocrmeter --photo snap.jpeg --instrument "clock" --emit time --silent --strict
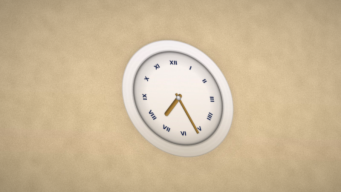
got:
7:26
